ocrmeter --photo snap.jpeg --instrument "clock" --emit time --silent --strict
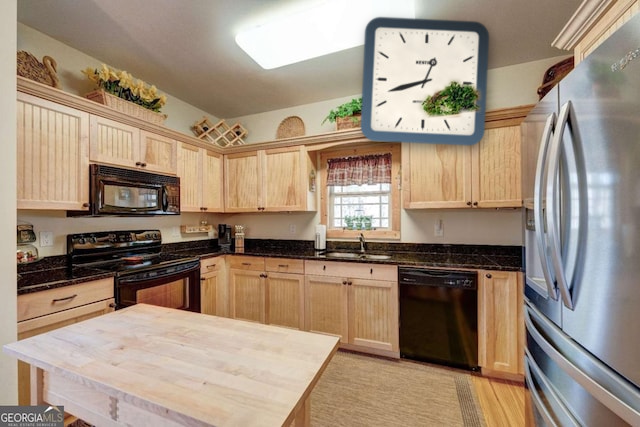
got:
12:42
